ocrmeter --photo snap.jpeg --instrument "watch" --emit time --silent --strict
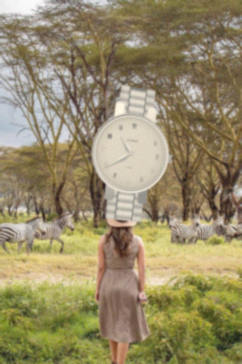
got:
10:39
